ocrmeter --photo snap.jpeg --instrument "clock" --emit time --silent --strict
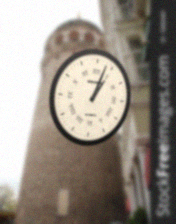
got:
1:03
